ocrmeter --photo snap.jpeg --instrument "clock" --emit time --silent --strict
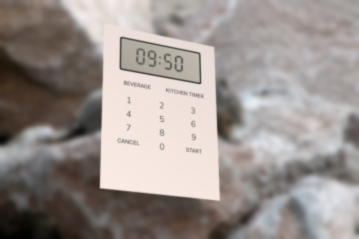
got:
9:50
